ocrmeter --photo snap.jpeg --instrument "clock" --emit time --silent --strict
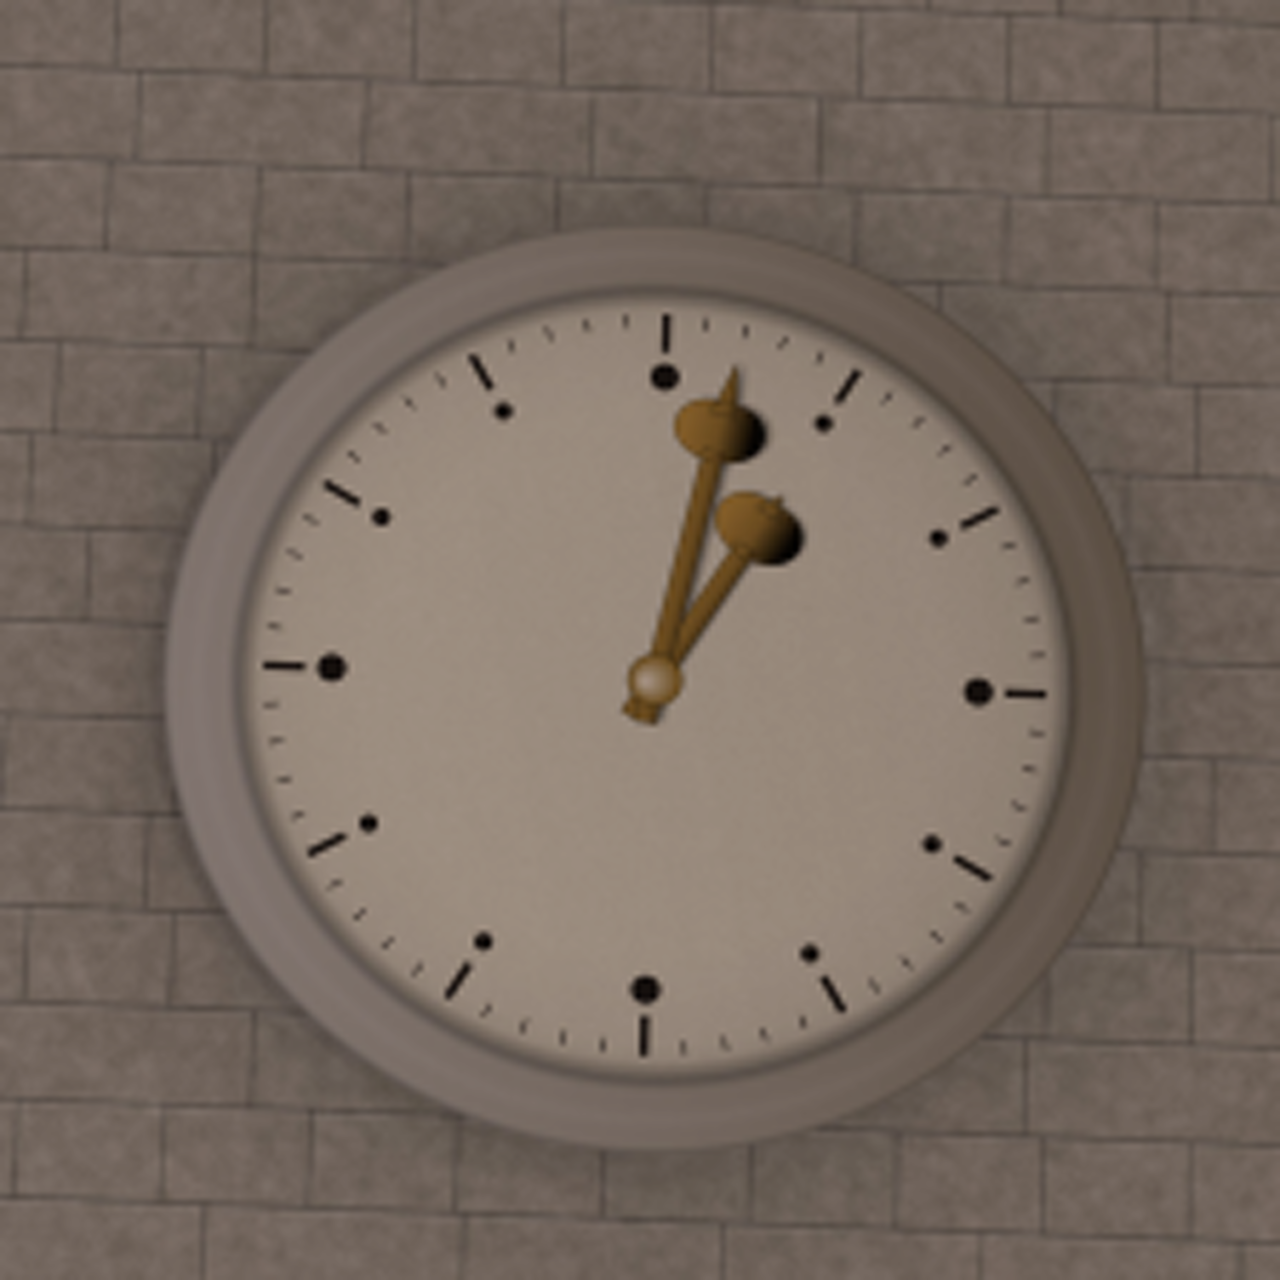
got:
1:02
